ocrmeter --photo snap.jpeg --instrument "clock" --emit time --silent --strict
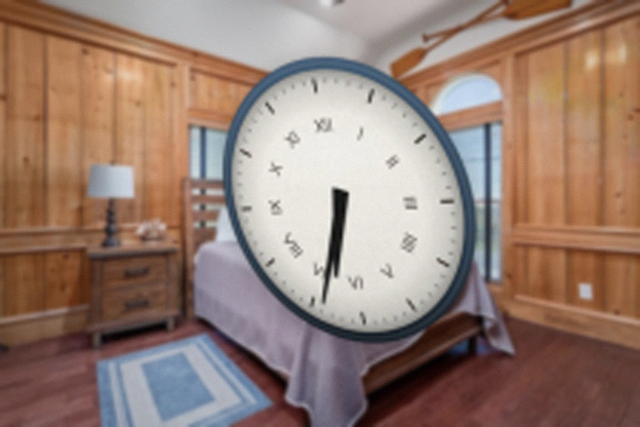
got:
6:34
